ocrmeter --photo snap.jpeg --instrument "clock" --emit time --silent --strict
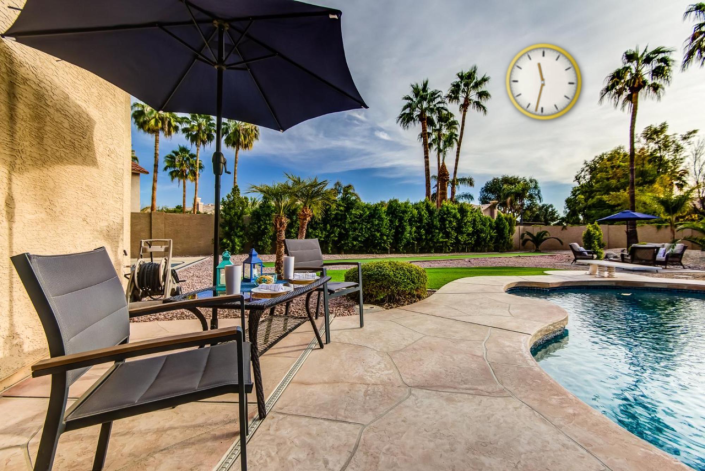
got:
11:32
